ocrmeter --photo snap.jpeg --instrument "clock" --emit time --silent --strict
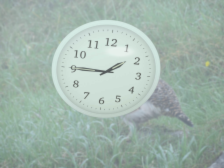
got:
1:45
